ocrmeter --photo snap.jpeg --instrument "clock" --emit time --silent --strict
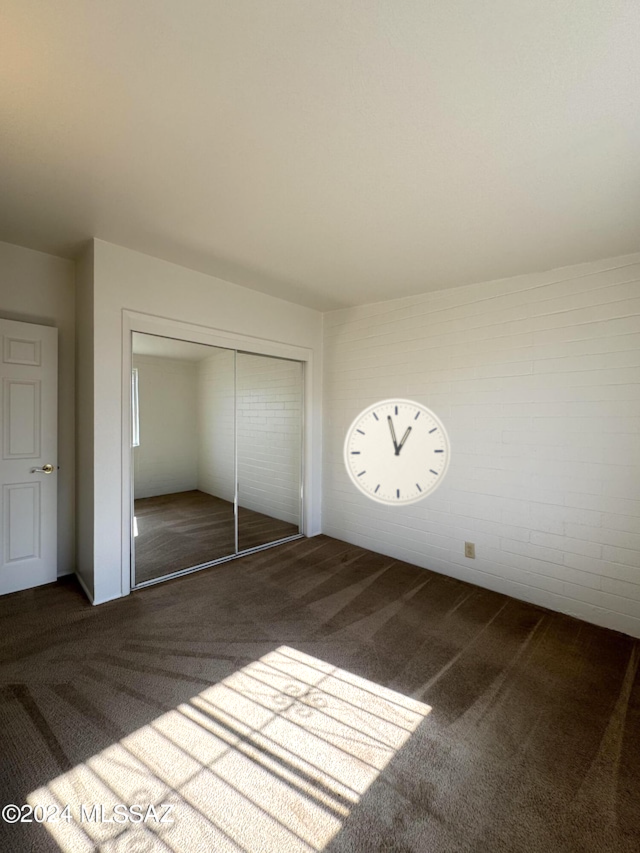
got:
12:58
